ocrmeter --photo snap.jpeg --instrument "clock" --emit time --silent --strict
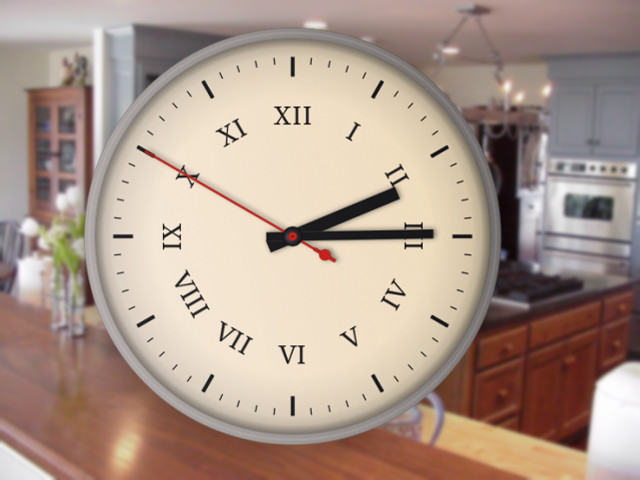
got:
2:14:50
